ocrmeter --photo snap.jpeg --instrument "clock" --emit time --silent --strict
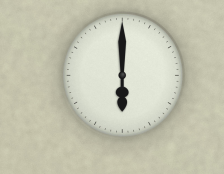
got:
6:00
